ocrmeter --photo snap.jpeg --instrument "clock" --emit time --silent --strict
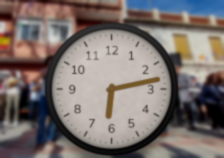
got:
6:13
